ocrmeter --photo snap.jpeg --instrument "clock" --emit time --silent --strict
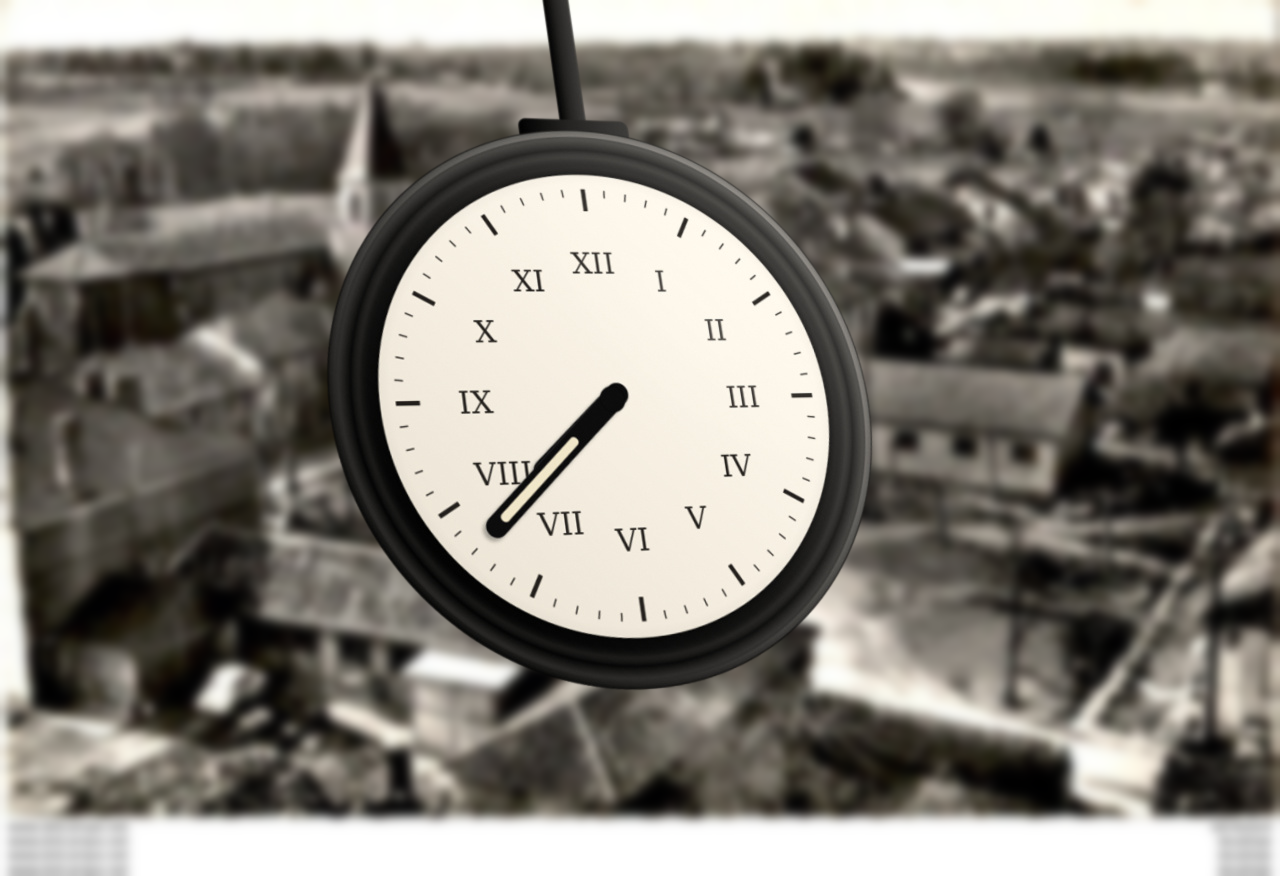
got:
7:38
